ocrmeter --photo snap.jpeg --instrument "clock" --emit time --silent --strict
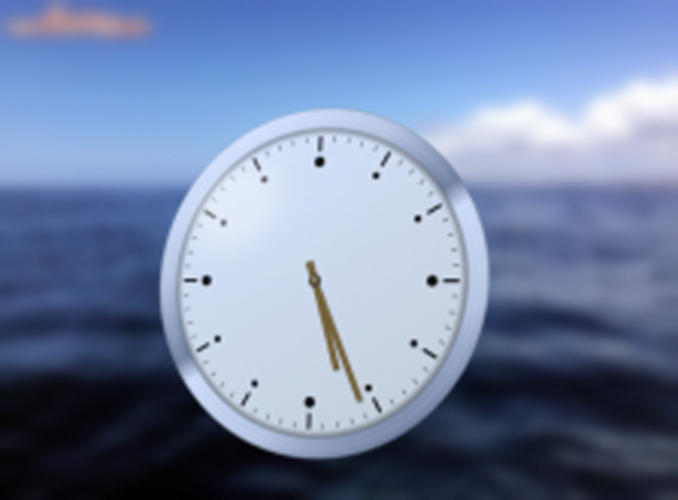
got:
5:26
